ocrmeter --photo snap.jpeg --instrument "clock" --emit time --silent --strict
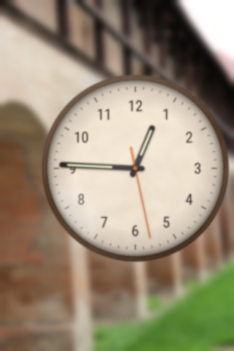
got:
12:45:28
